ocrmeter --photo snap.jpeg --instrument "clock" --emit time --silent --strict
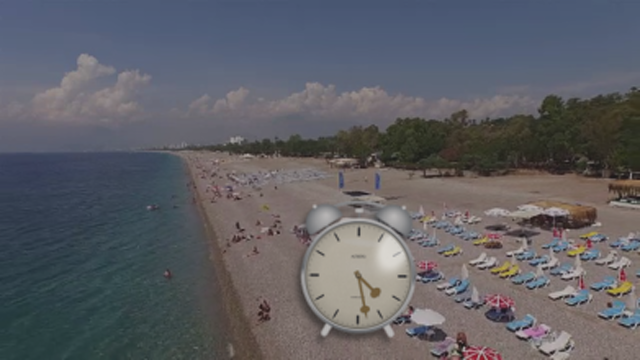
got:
4:28
